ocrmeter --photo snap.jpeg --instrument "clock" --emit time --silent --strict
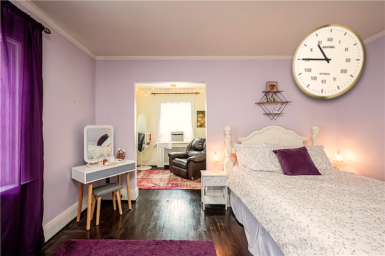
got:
10:45
